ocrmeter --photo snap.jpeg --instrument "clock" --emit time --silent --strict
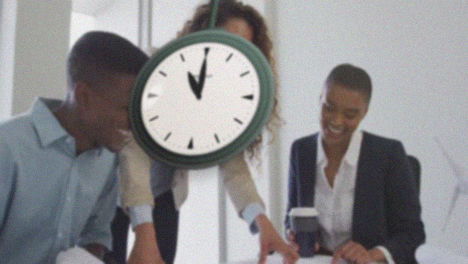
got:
11:00
